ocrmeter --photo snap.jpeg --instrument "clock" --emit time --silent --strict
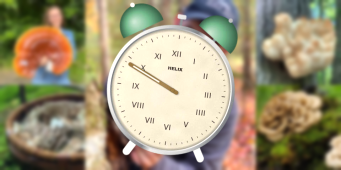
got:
9:49
